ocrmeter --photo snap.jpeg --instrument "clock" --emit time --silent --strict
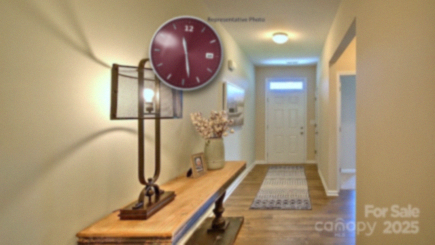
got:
11:28
